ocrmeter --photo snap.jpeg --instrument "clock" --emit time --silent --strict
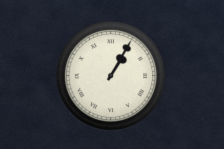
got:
1:05
